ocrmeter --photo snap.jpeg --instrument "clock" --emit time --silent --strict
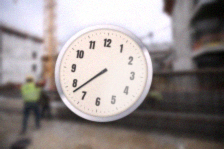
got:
7:38
